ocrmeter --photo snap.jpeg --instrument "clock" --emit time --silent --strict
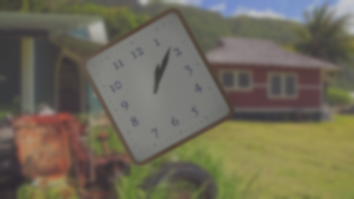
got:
1:08
